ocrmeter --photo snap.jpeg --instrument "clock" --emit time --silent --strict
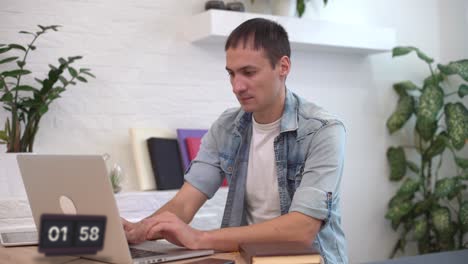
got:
1:58
